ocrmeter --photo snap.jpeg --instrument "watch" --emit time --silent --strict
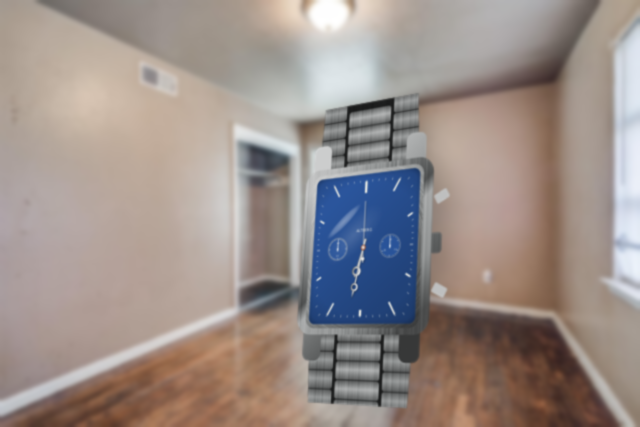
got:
6:32
